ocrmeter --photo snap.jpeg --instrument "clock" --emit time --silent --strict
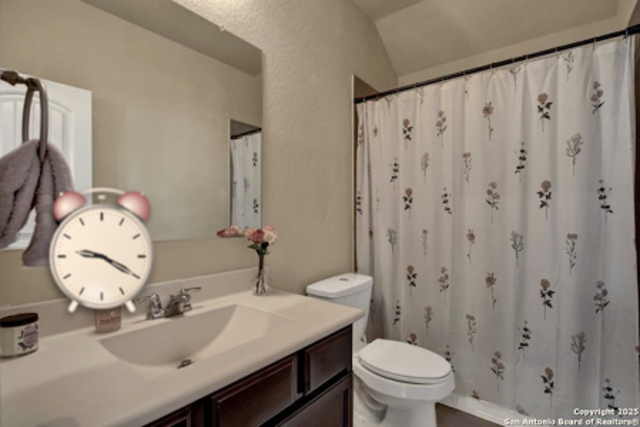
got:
9:20
